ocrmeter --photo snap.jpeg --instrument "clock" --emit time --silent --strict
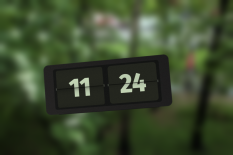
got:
11:24
